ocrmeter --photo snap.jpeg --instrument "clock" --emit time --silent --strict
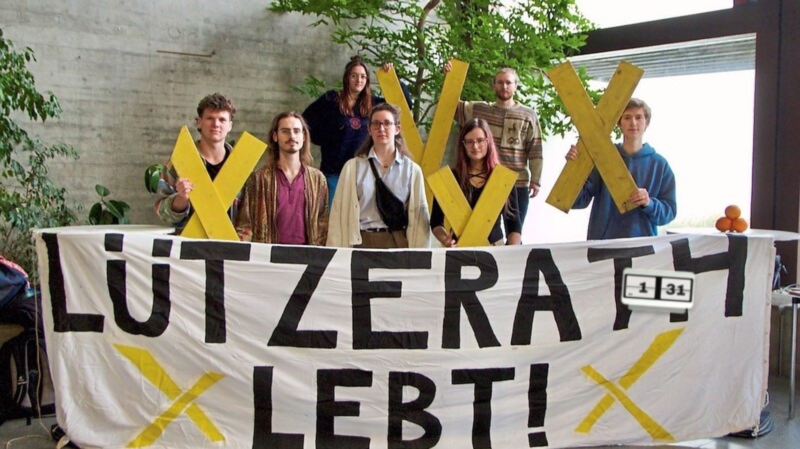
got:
1:31
